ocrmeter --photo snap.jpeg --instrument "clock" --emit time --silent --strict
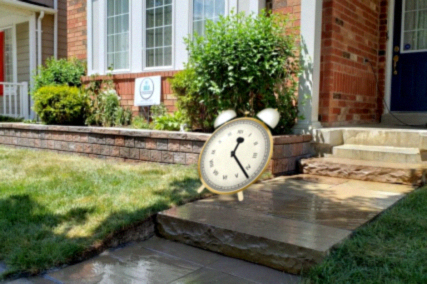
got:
12:22
